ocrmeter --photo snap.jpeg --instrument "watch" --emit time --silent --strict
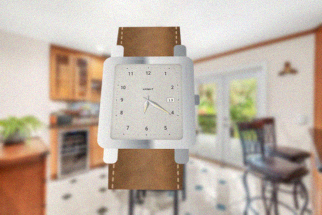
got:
6:21
